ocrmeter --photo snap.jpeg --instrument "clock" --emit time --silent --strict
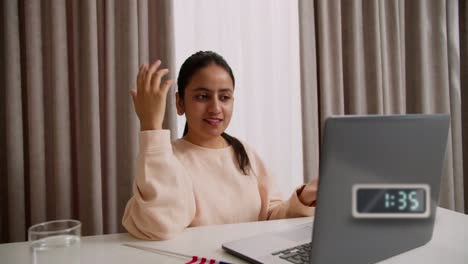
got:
1:35
